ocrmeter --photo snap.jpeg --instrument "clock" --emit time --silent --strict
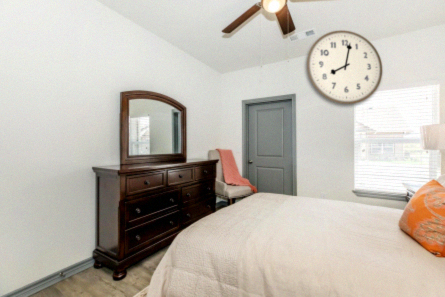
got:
8:02
